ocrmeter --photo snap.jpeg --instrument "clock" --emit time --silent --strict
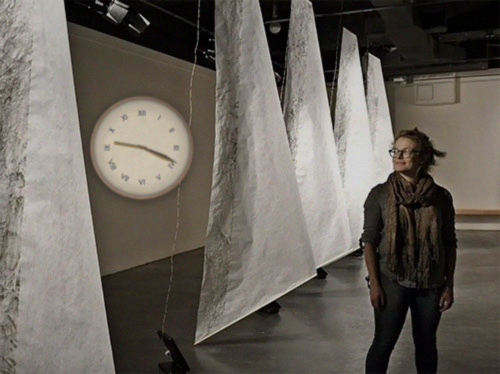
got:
9:19
